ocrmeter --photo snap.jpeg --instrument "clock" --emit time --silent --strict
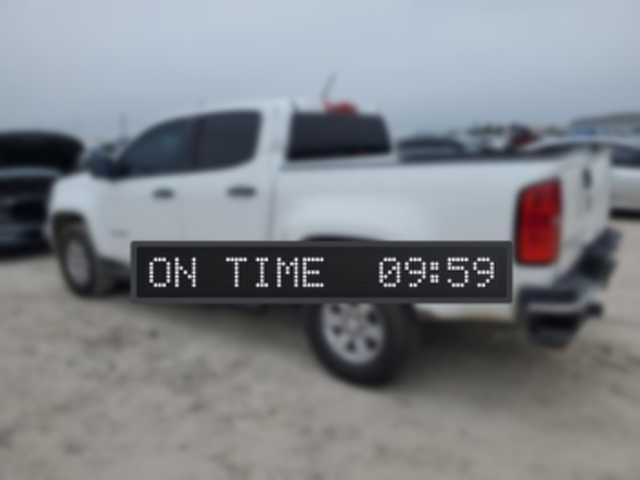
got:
9:59
